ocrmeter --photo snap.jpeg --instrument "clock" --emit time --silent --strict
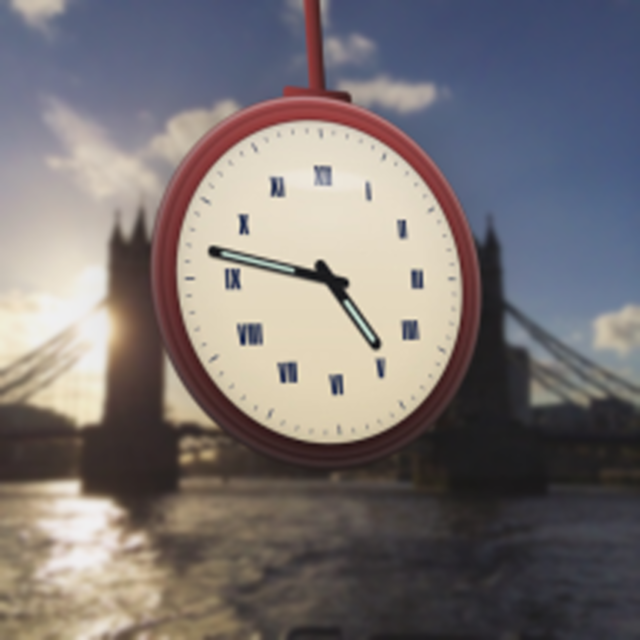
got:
4:47
